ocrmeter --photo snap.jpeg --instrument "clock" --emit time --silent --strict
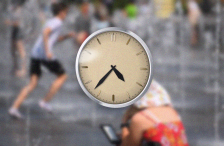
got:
4:37
